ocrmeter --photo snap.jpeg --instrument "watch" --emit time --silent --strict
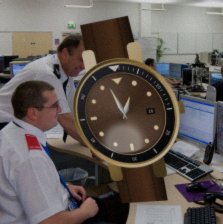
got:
12:57
